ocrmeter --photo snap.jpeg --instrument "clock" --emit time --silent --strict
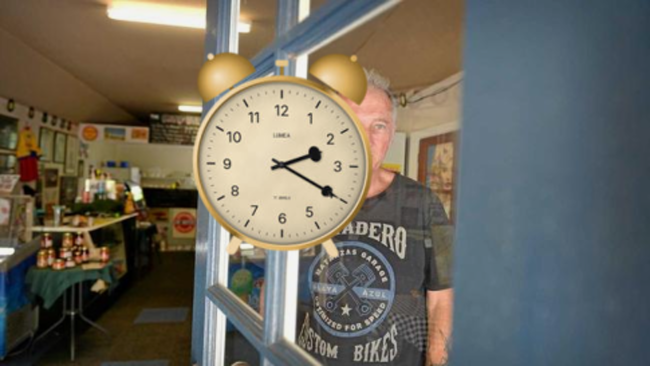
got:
2:20
